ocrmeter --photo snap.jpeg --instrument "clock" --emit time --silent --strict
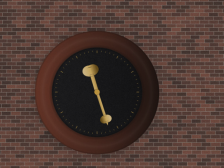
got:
11:27
